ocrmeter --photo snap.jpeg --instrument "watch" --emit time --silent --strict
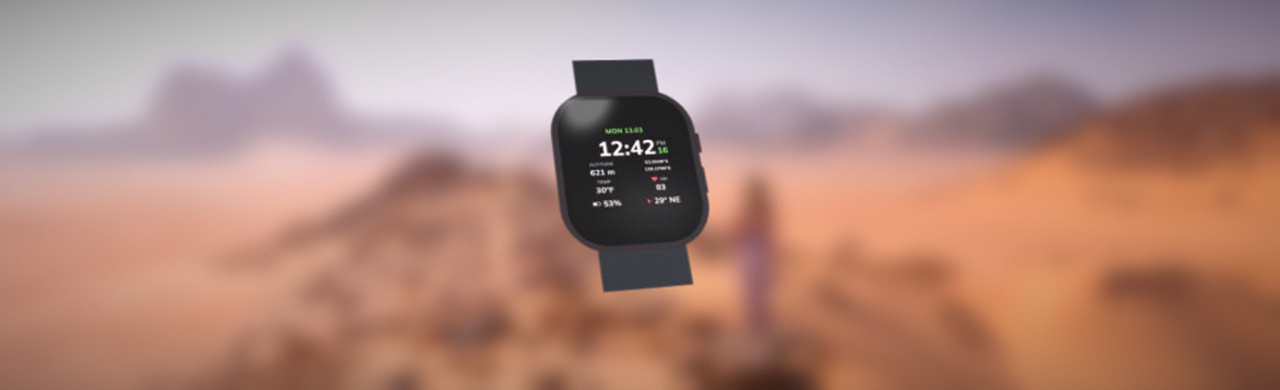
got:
12:42
